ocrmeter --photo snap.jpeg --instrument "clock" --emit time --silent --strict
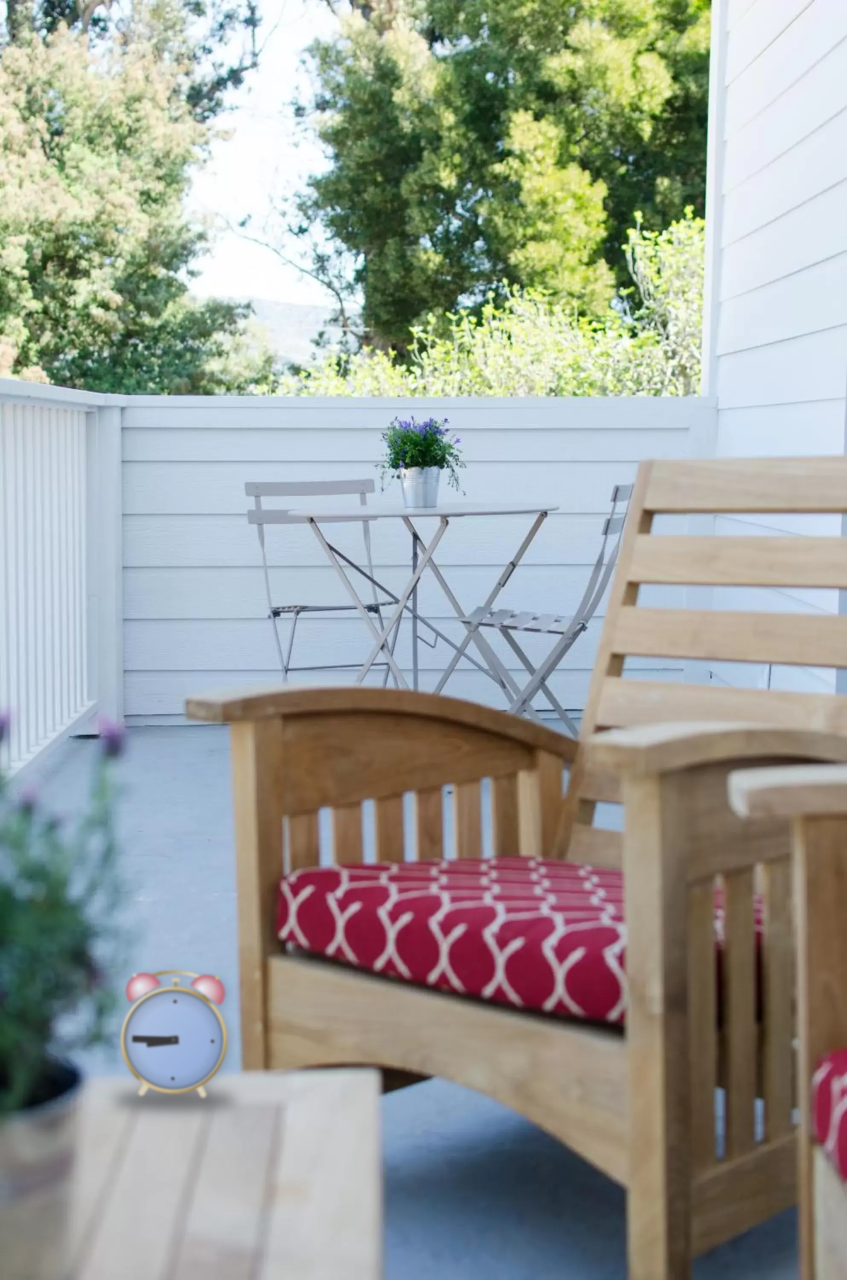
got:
8:45
